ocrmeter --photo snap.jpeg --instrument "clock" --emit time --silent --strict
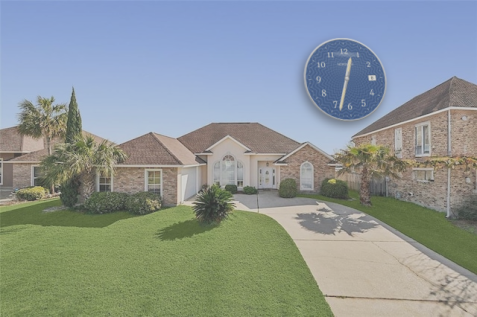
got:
12:33
